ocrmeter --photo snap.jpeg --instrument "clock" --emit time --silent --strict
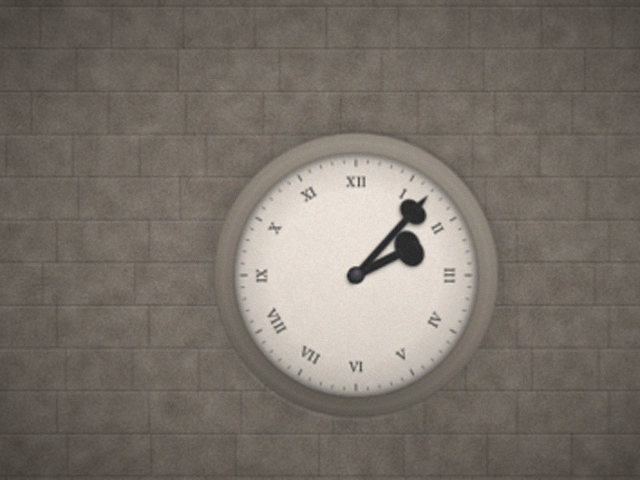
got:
2:07
